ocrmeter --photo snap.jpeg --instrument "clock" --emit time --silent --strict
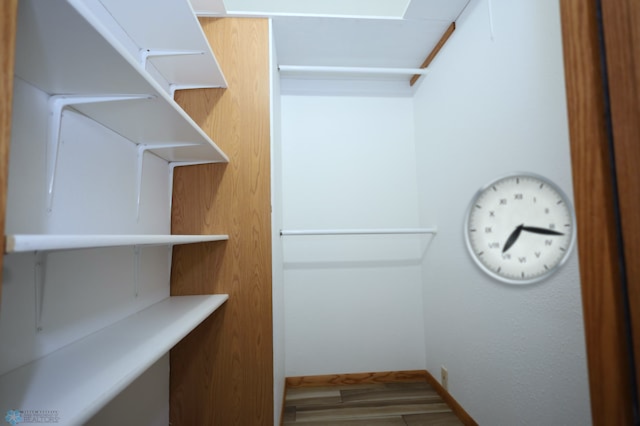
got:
7:17
